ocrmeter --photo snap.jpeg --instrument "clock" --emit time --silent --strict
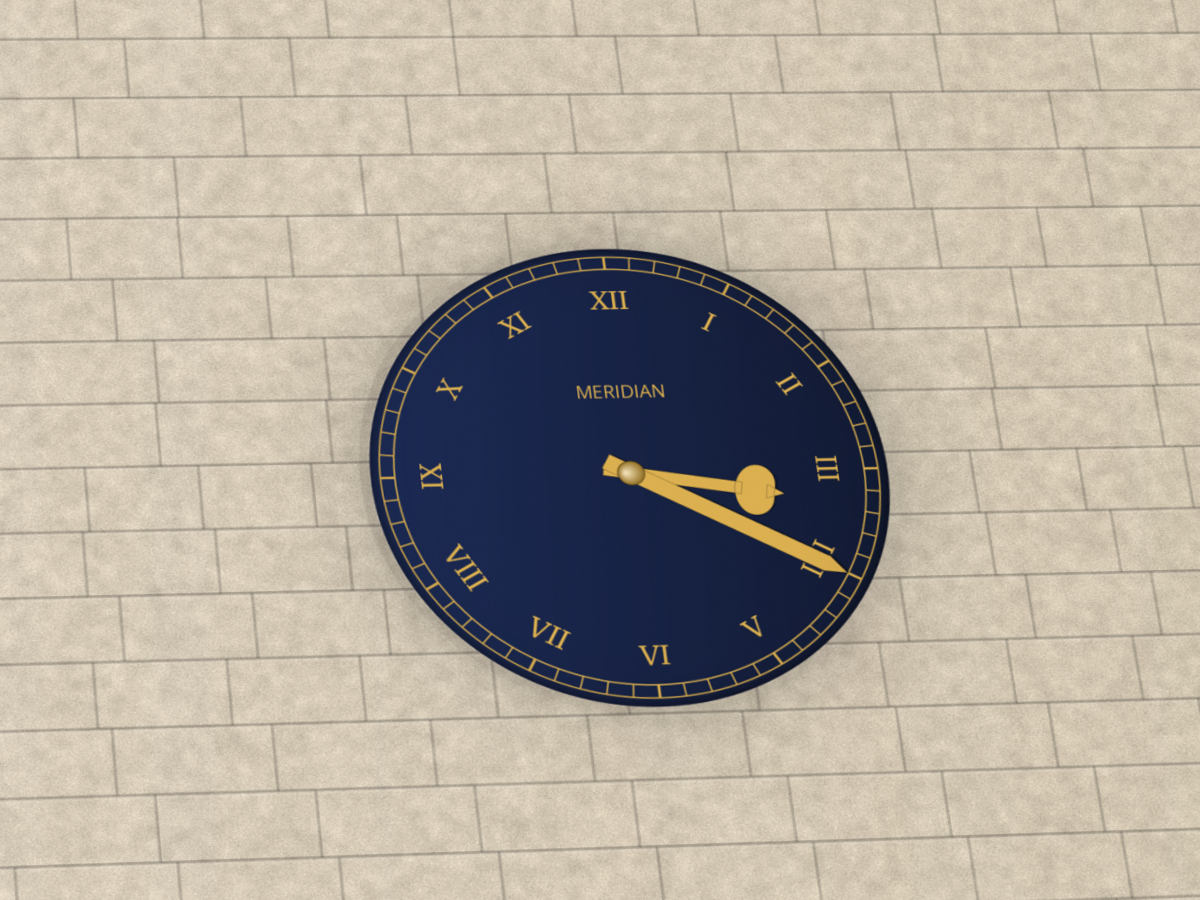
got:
3:20
